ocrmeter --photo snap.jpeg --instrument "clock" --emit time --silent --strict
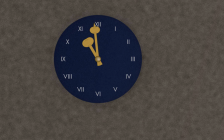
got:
10:59
